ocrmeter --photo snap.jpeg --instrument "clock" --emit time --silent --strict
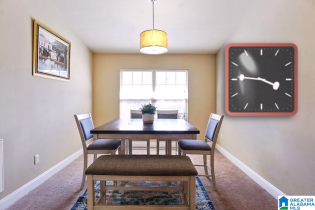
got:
3:46
